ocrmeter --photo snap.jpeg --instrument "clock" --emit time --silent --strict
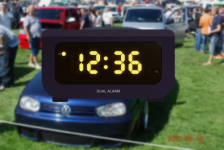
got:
12:36
